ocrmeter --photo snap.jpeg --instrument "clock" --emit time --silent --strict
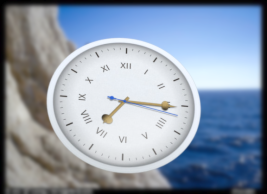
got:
7:15:17
